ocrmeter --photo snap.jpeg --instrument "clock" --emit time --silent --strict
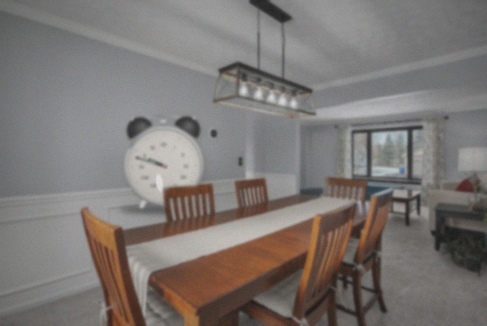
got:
9:48
